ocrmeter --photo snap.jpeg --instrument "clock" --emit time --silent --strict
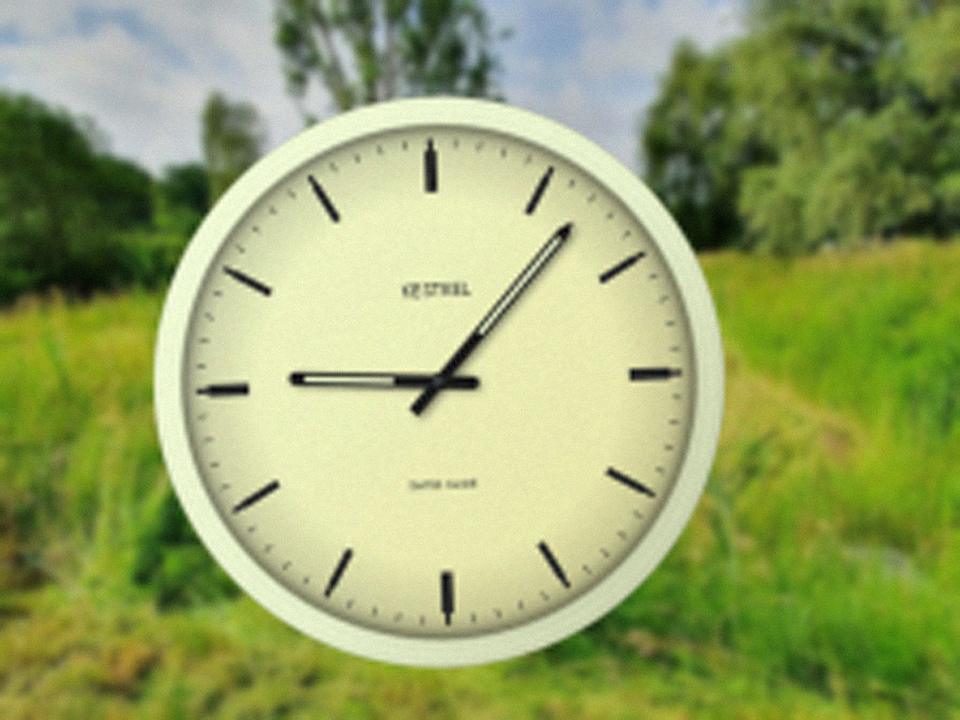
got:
9:07
